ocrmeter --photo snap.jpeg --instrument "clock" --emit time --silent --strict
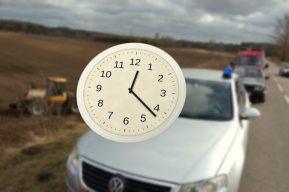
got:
12:22
